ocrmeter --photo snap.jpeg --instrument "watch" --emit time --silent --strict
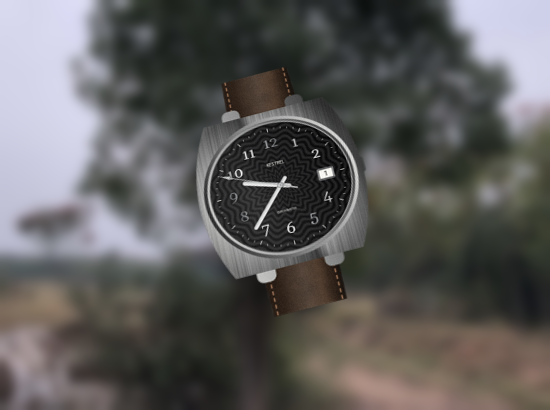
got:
9:36:49
